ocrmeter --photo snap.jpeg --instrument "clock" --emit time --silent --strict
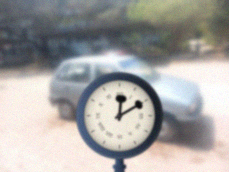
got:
12:10
